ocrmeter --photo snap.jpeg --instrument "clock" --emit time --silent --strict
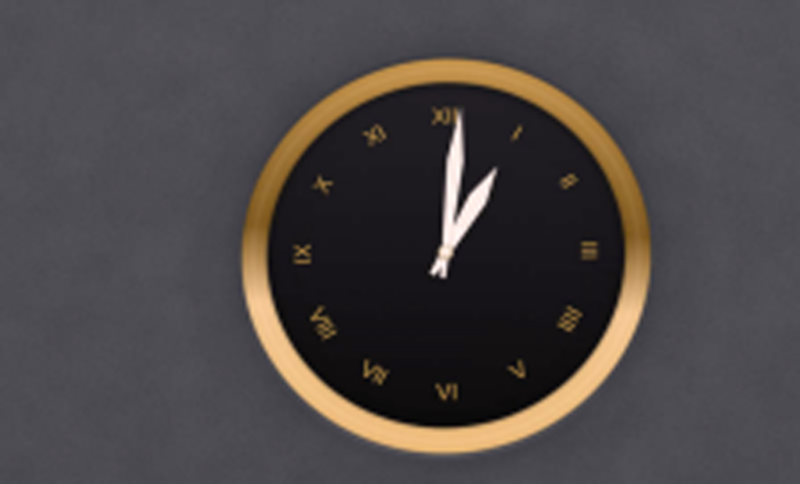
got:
1:01
